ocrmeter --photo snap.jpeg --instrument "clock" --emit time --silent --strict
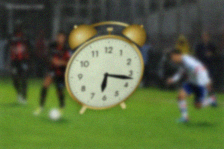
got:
6:17
